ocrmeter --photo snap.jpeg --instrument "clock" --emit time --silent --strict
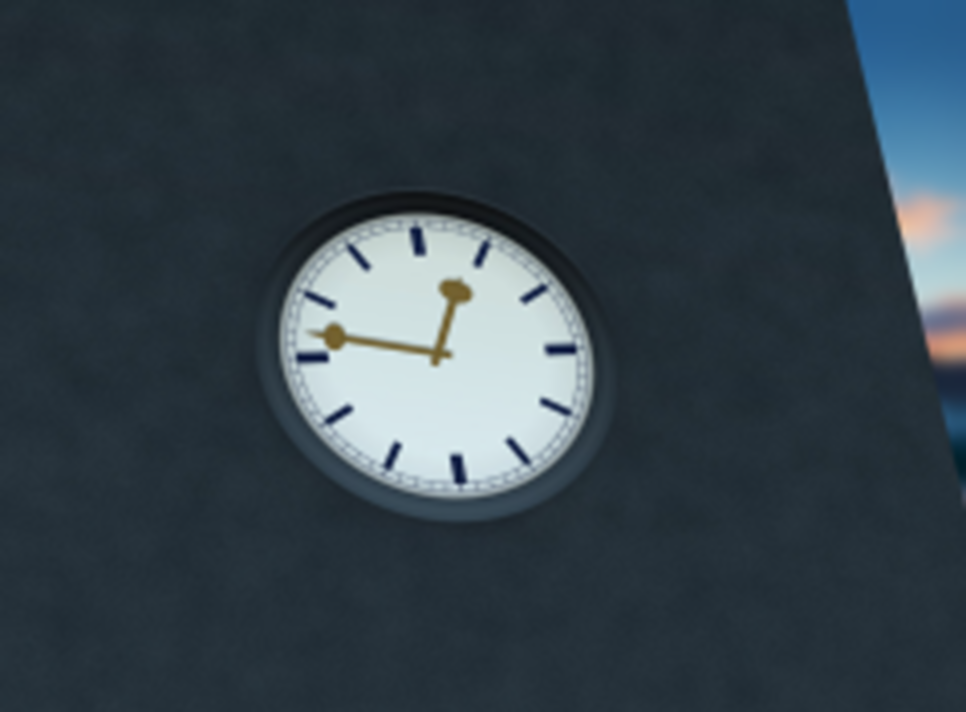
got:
12:47
